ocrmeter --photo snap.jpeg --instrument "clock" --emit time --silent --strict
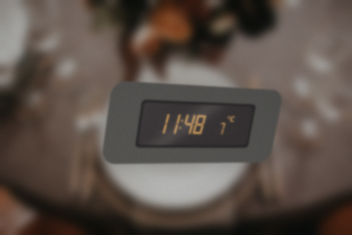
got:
11:48
